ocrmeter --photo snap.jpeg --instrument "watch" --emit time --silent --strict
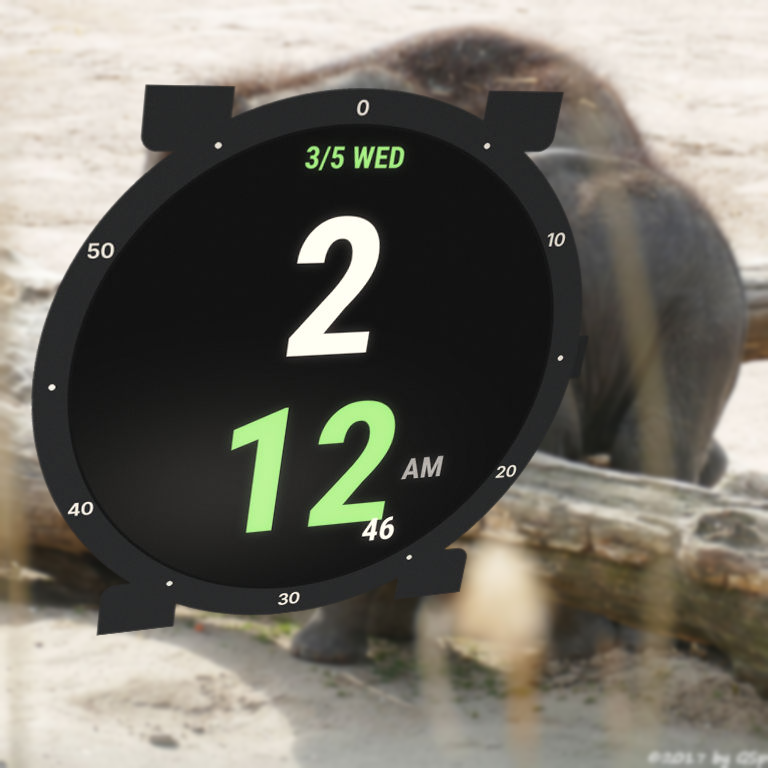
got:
2:12:46
